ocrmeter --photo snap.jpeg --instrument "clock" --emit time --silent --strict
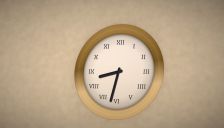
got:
8:32
